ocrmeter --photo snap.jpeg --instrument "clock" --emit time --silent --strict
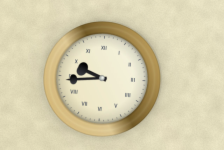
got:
9:44
